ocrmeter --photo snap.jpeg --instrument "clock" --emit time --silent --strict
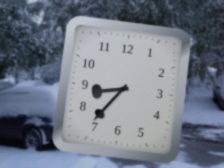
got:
8:36
